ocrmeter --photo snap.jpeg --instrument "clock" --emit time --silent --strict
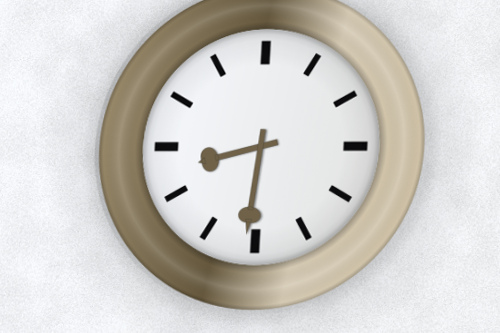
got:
8:31
